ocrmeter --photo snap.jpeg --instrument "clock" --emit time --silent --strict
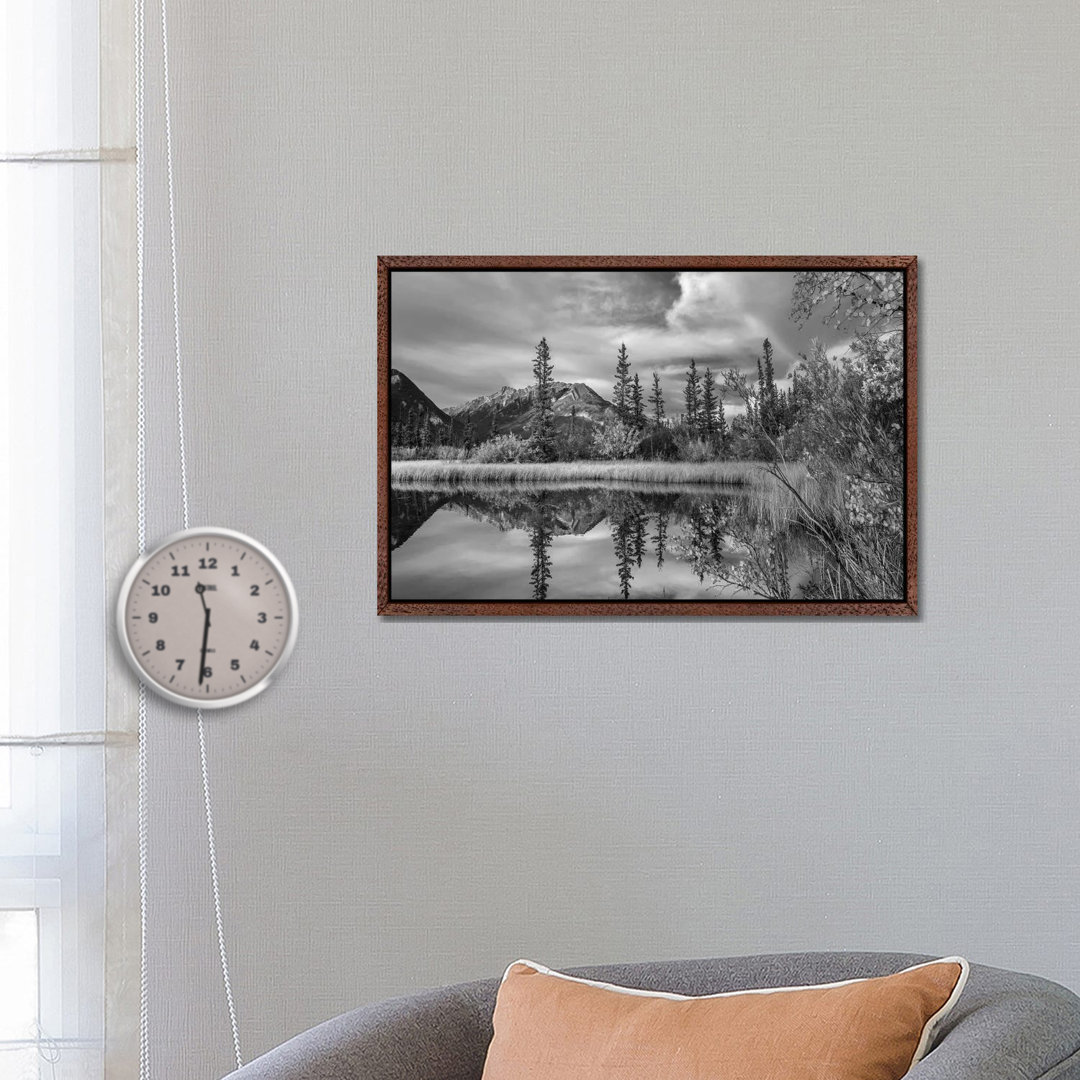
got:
11:31
